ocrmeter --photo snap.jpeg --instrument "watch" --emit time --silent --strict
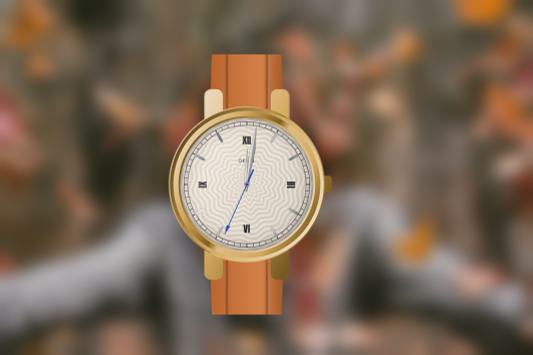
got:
12:01:34
